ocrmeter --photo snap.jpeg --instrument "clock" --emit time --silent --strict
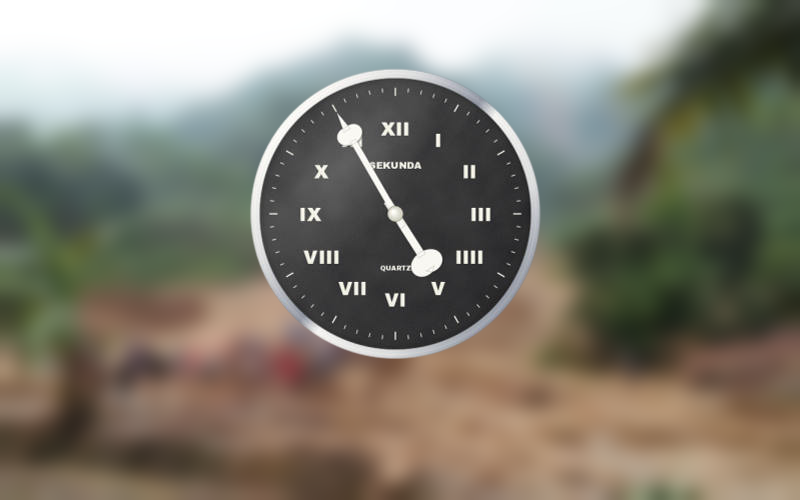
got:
4:55
